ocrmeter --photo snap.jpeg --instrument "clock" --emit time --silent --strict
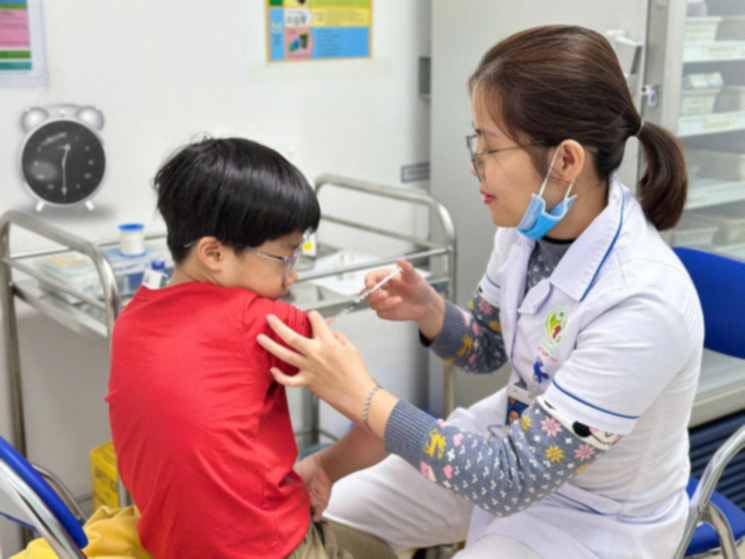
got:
12:30
